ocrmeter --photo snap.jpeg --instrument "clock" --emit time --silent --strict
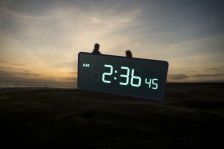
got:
2:36:45
